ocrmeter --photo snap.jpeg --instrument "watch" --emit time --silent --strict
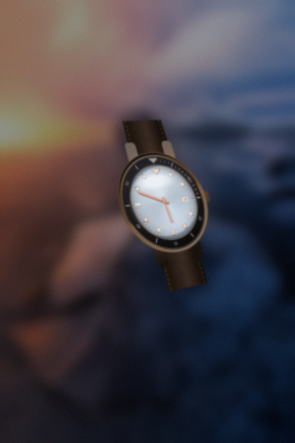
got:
5:49
